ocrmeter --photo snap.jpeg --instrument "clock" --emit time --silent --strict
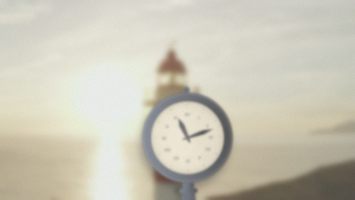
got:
11:12
